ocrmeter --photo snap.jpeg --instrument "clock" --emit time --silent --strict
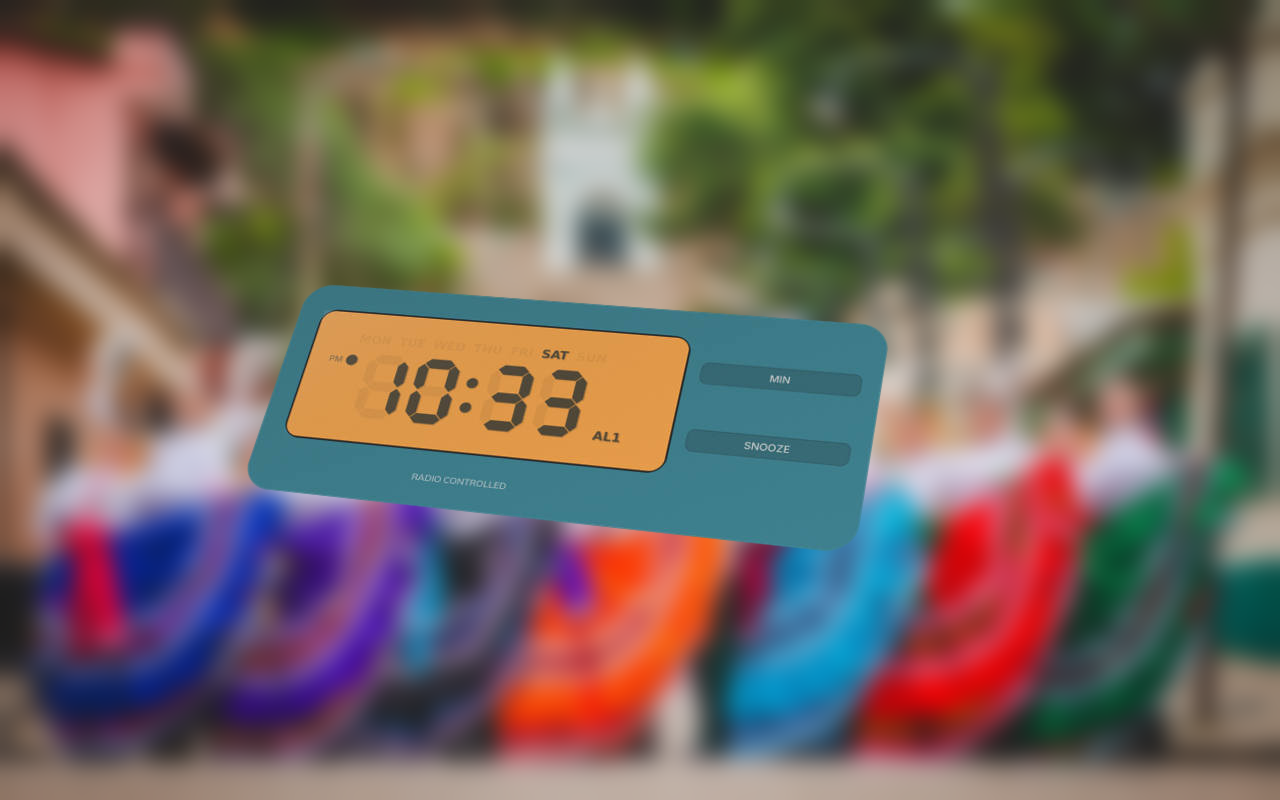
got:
10:33
